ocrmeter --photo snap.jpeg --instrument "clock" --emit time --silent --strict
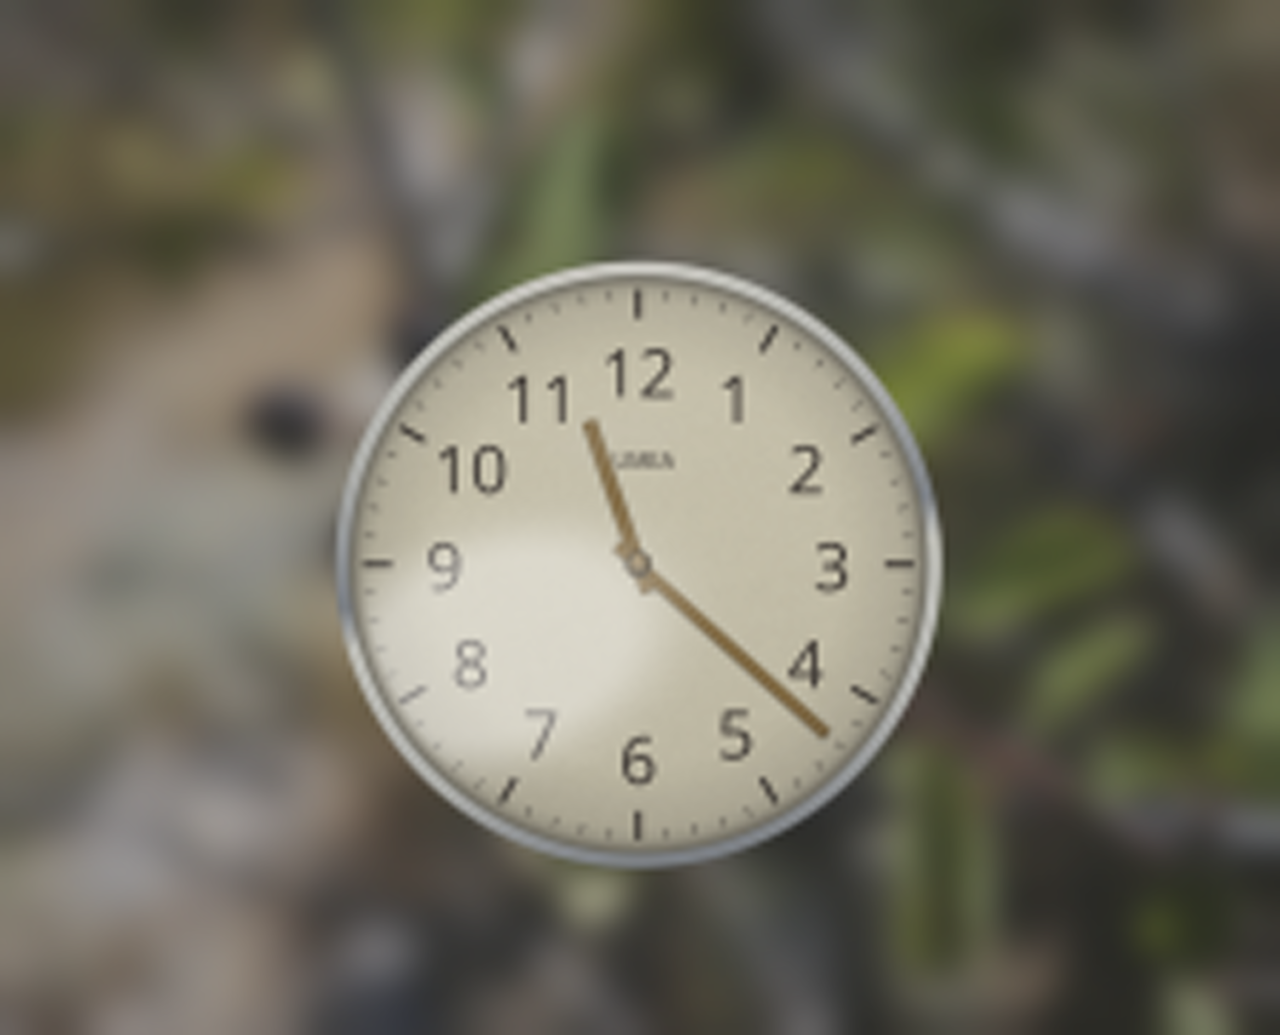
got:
11:22
